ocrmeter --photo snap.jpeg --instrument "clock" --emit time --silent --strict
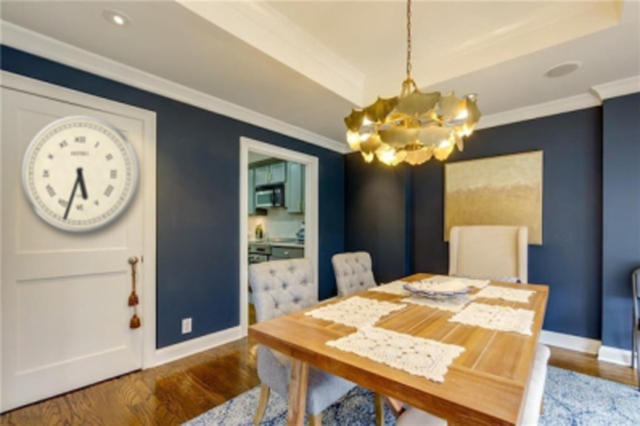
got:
5:33
